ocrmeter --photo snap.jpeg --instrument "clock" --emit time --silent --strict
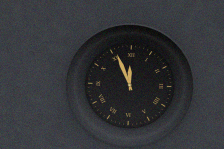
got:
11:56
